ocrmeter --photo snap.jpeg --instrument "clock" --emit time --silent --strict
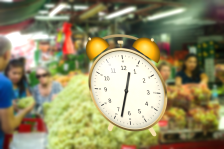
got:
12:33
